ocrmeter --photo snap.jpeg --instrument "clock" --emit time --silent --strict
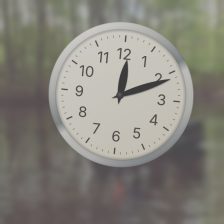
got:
12:11
